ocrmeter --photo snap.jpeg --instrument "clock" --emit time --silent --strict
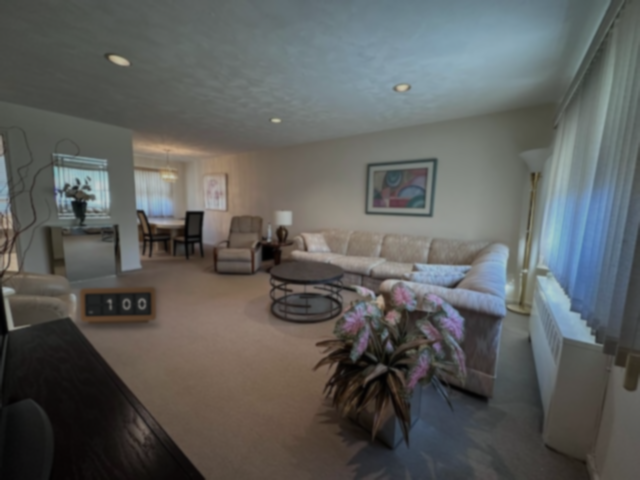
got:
1:00
